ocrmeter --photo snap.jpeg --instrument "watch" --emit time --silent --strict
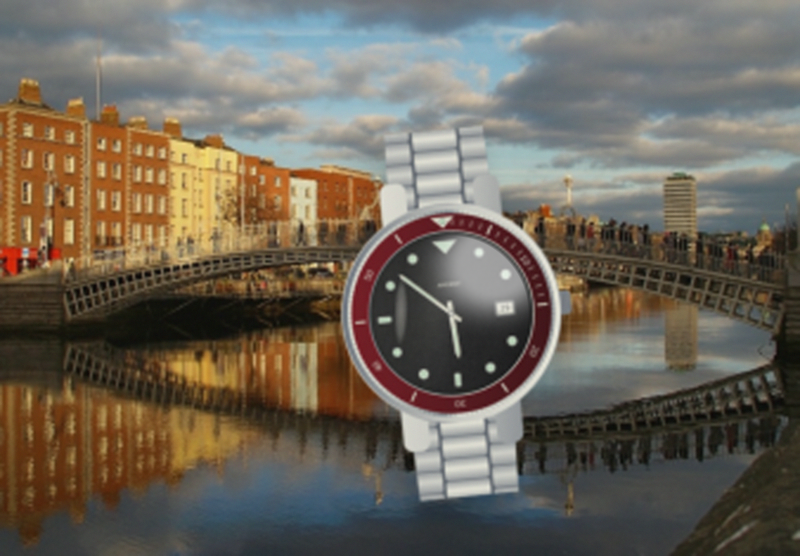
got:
5:52
